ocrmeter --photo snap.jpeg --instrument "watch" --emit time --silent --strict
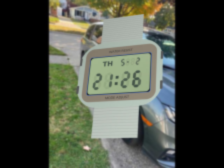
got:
21:26
